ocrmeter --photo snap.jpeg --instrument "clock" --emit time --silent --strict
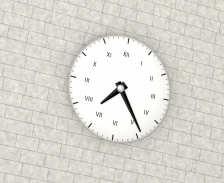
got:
7:24
